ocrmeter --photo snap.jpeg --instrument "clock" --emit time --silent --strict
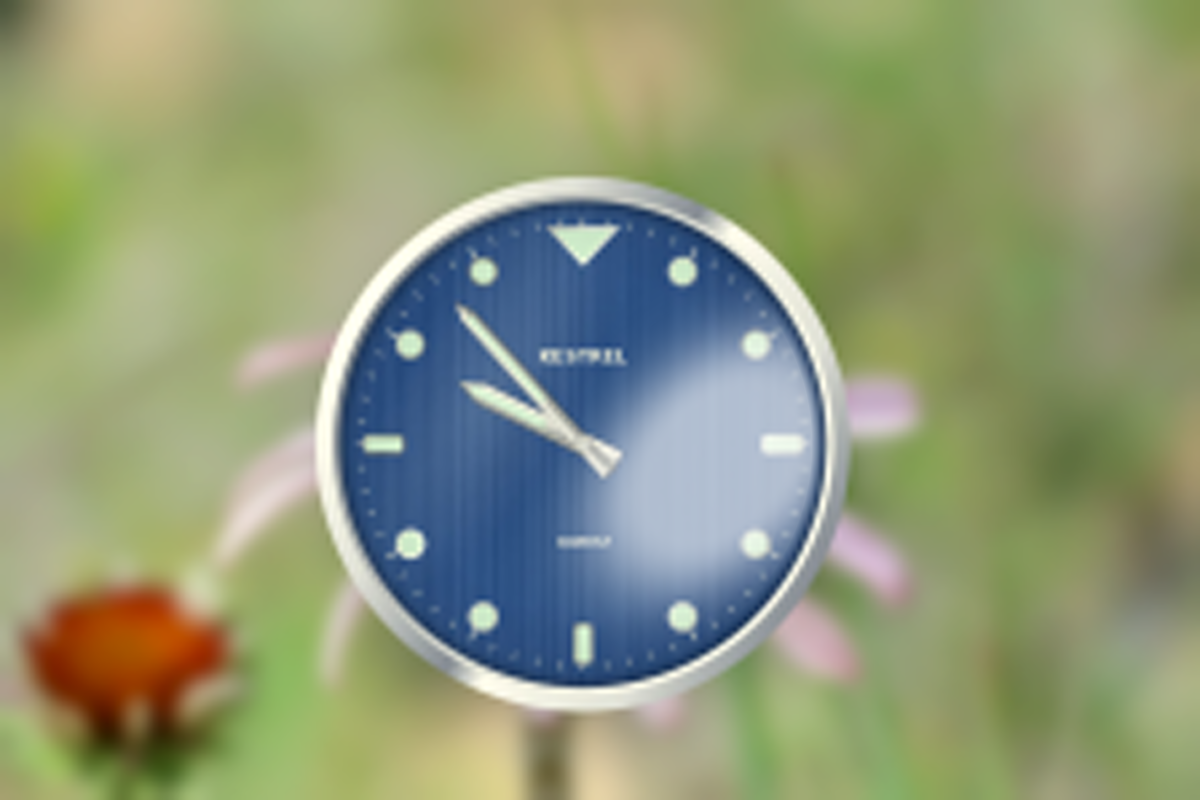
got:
9:53
